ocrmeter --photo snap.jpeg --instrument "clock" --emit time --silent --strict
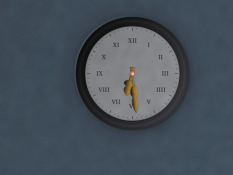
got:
6:29
